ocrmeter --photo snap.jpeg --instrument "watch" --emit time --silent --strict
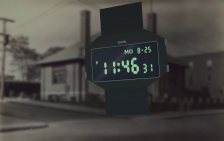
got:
11:46:31
